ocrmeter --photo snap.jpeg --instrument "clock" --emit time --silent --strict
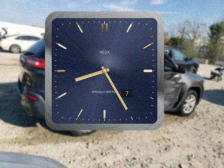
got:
8:25
